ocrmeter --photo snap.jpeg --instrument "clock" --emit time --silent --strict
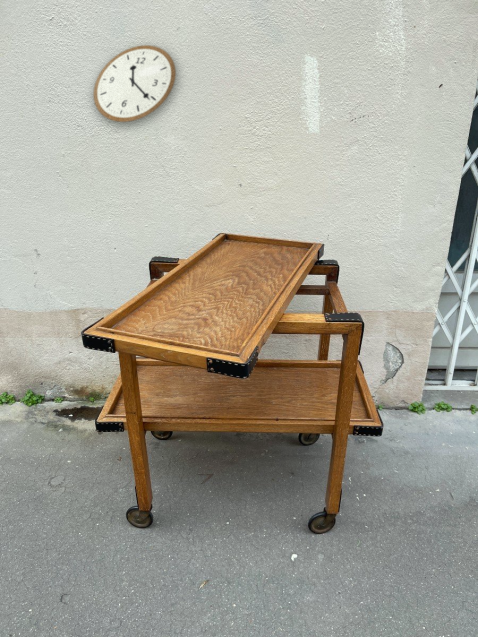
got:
11:21
